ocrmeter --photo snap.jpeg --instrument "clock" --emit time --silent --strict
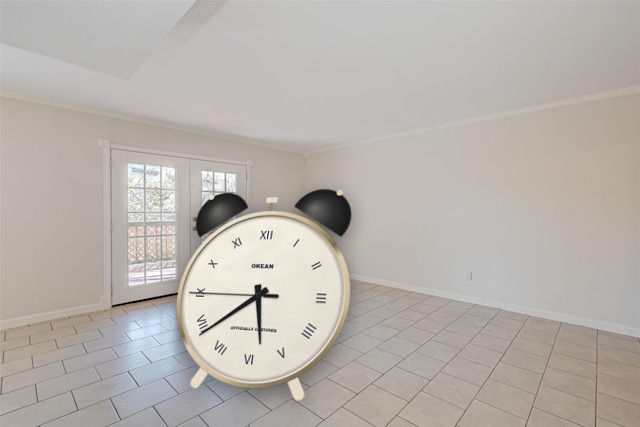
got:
5:38:45
